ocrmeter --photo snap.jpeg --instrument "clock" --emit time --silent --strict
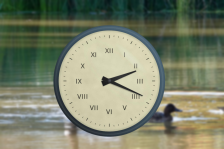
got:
2:19
